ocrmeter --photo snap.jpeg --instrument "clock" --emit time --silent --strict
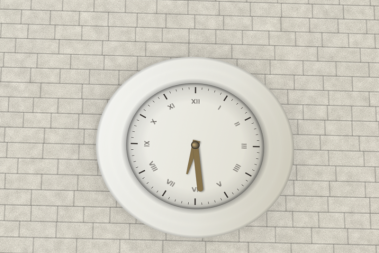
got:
6:29
